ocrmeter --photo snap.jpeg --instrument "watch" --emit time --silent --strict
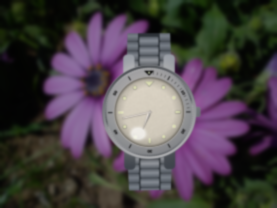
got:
6:43
